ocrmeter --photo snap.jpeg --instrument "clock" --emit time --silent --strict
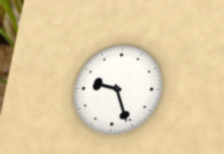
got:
9:26
